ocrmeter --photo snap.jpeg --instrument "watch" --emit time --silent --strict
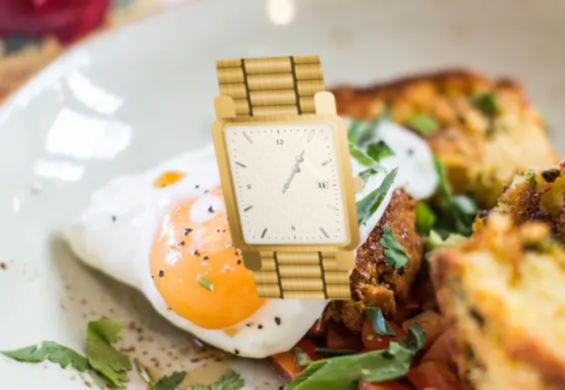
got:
1:05
